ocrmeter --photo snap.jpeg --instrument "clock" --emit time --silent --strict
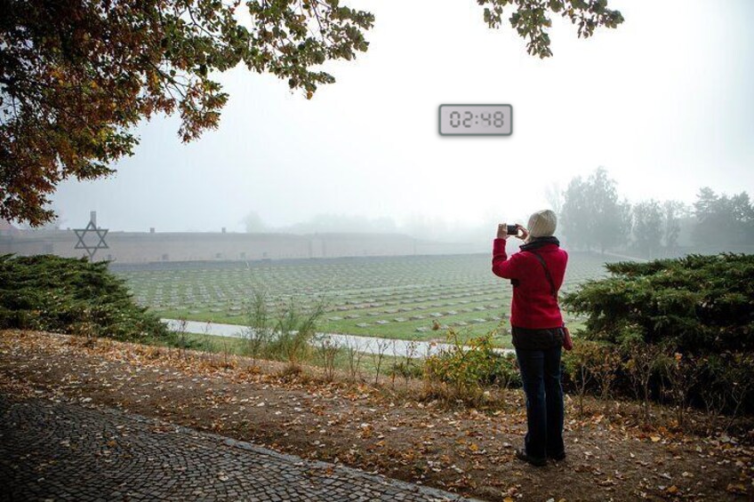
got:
2:48
